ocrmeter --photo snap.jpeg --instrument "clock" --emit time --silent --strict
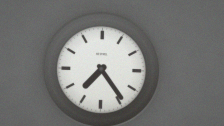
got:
7:24
